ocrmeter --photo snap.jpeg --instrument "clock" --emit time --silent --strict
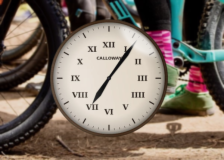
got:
7:06
